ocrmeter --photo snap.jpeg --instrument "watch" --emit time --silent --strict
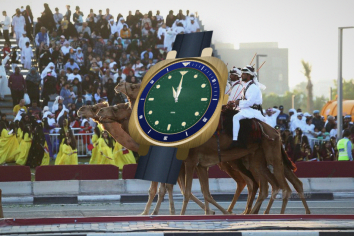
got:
11:00
